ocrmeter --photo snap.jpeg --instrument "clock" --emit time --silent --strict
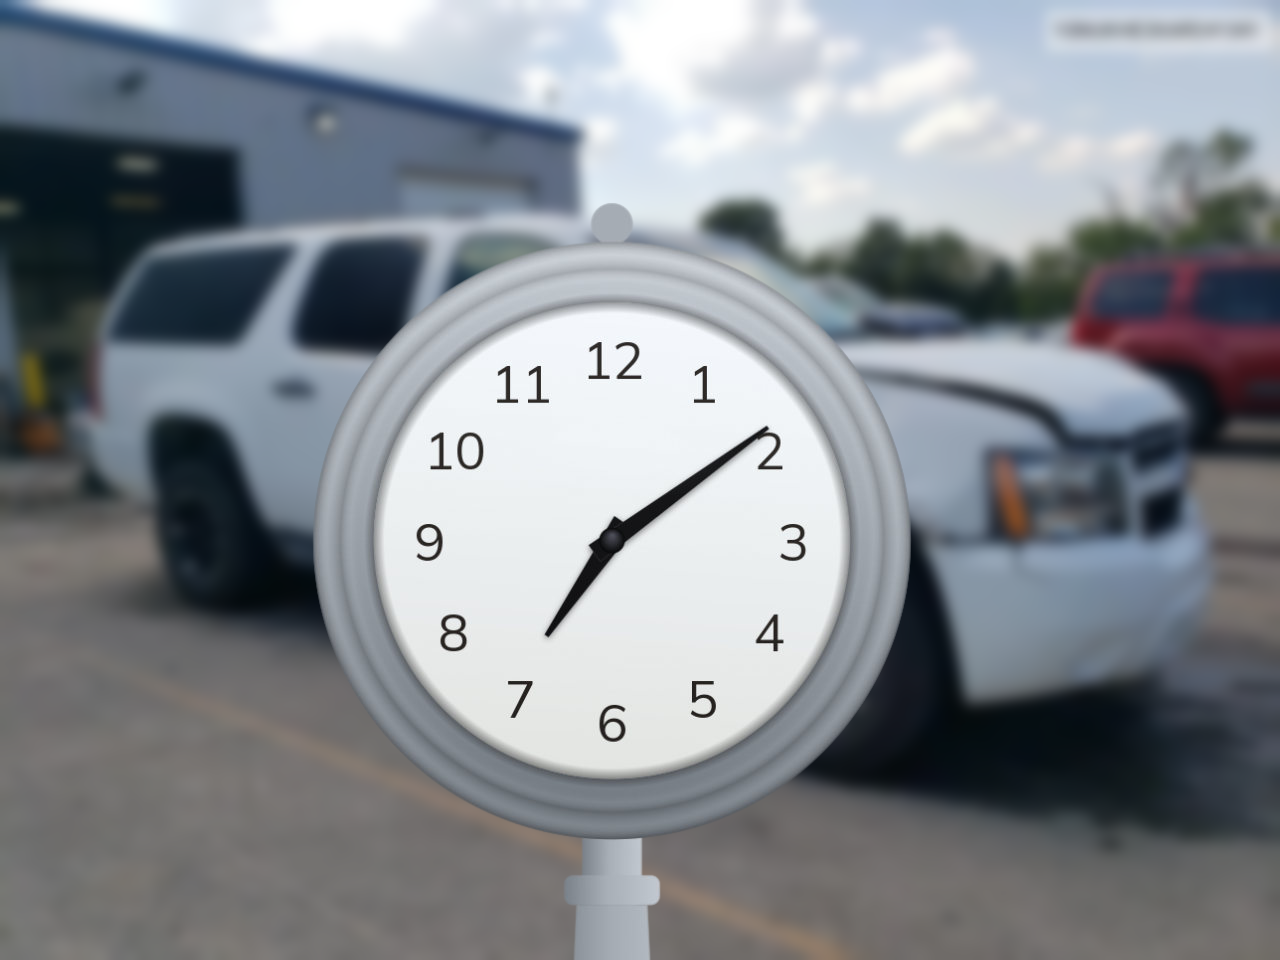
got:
7:09
